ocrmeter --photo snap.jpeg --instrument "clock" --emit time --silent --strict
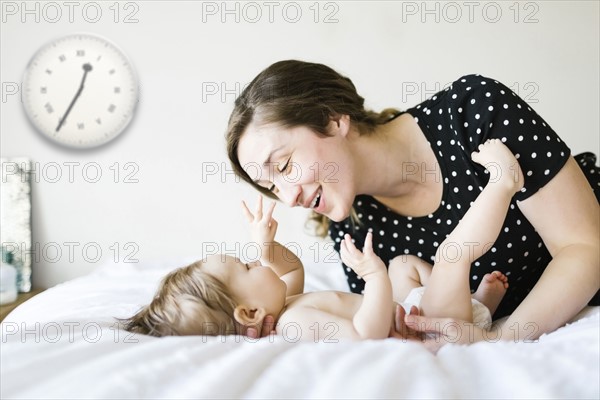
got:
12:35
